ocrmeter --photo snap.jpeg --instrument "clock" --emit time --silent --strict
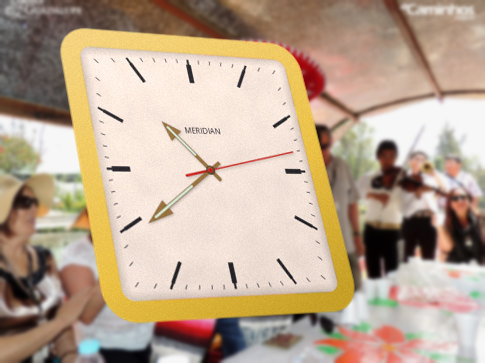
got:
10:39:13
